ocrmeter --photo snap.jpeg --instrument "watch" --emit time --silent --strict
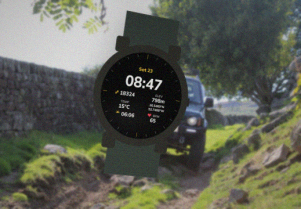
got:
8:47
